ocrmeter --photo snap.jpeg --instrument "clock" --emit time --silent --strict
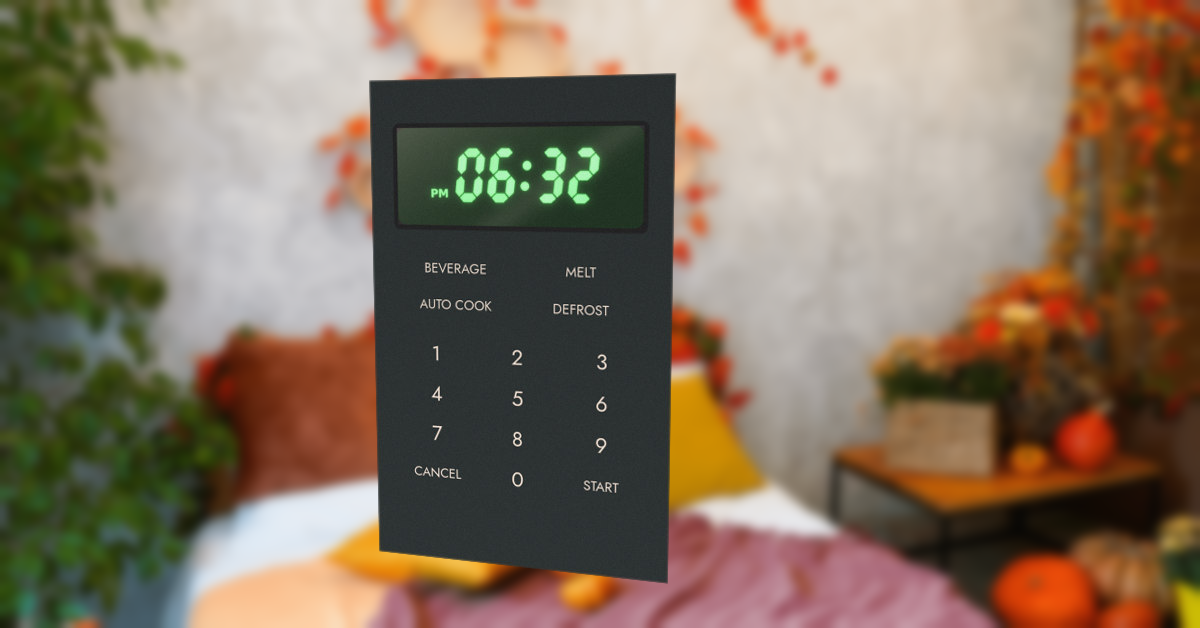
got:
6:32
